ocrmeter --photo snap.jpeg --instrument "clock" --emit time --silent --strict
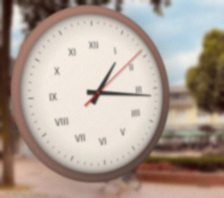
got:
1:16:09
